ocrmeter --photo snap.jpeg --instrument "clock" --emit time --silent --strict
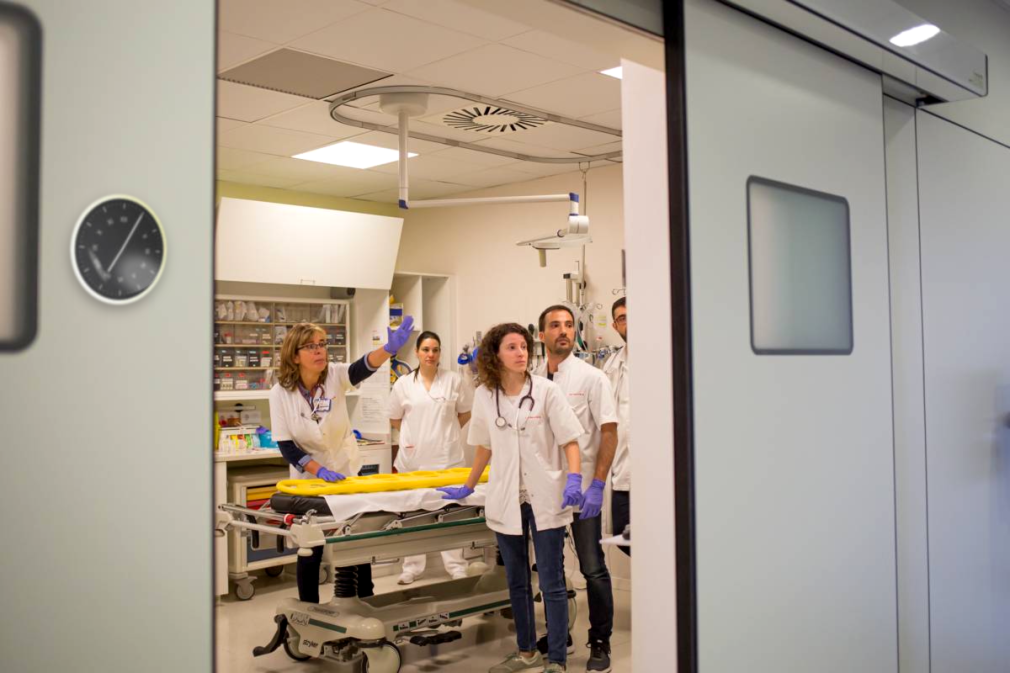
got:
7:05
